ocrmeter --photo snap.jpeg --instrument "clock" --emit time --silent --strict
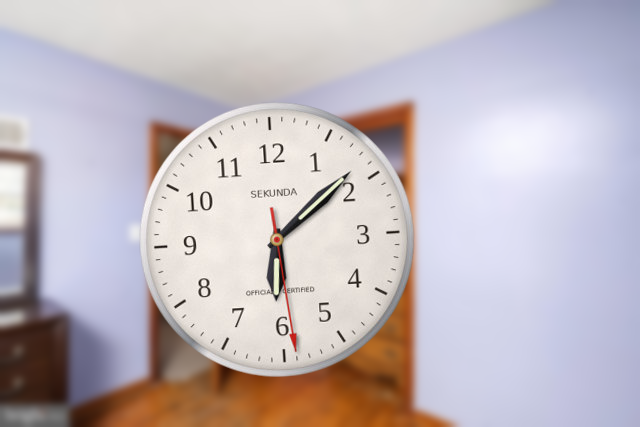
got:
6:08:29
